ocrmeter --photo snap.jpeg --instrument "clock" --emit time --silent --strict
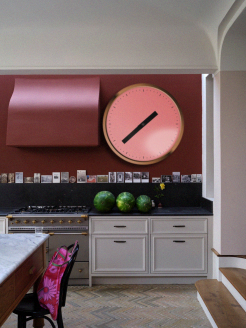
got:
1:38
